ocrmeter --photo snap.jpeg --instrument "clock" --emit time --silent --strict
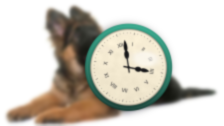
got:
4:02
